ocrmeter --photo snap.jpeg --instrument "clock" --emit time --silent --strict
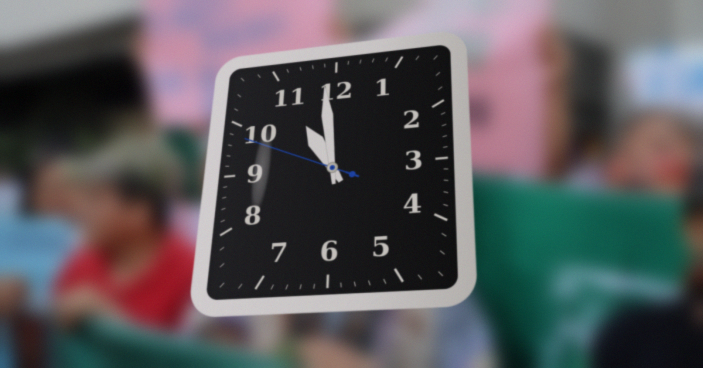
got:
10:58:49
